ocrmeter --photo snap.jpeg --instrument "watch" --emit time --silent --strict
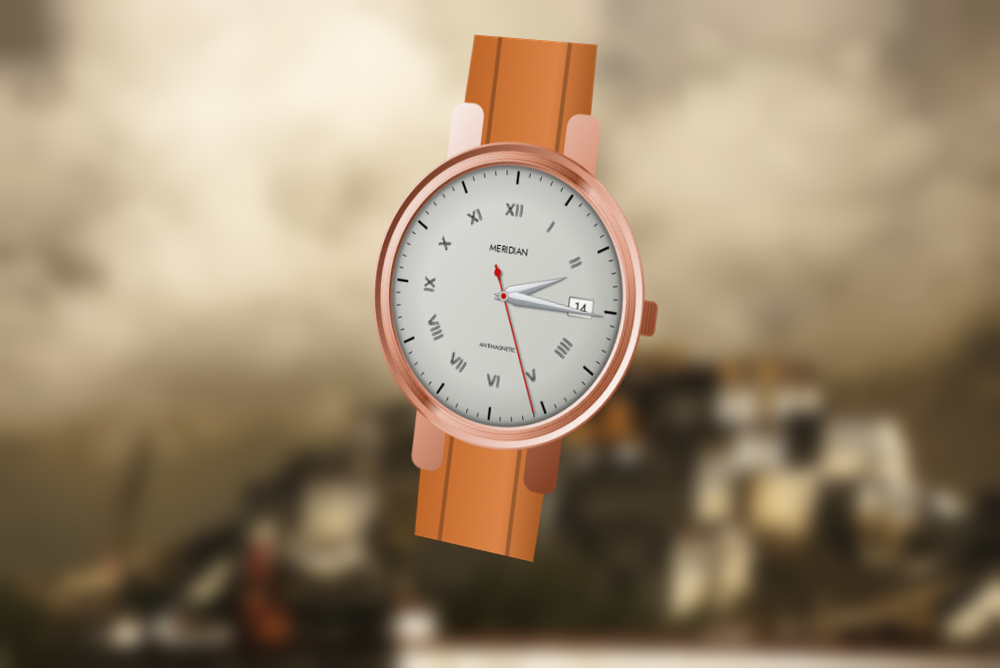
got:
2:15:26
